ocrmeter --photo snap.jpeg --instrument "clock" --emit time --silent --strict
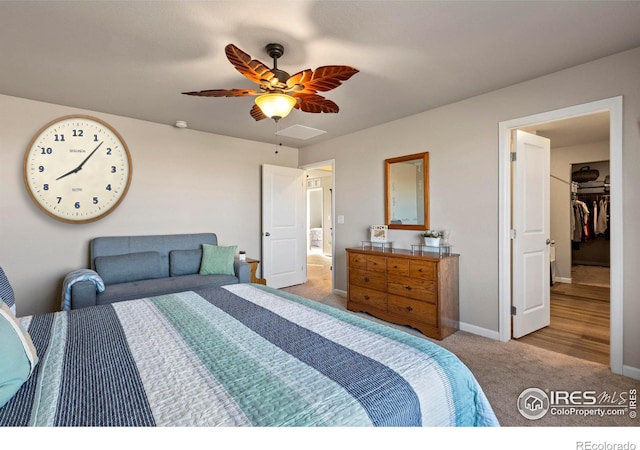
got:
8:07
